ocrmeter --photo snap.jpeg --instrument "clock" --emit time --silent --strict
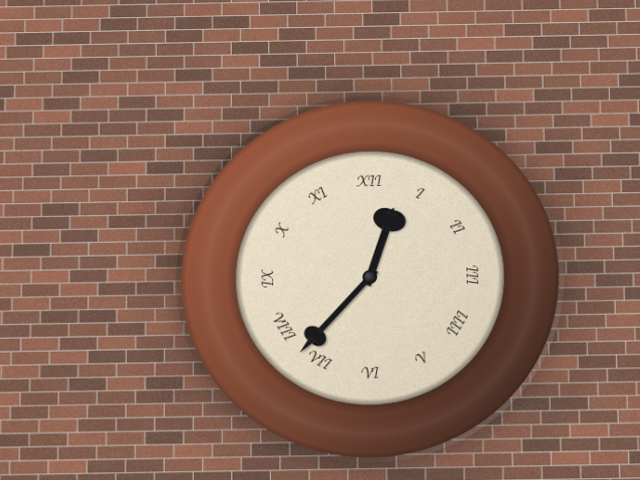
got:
12:37
